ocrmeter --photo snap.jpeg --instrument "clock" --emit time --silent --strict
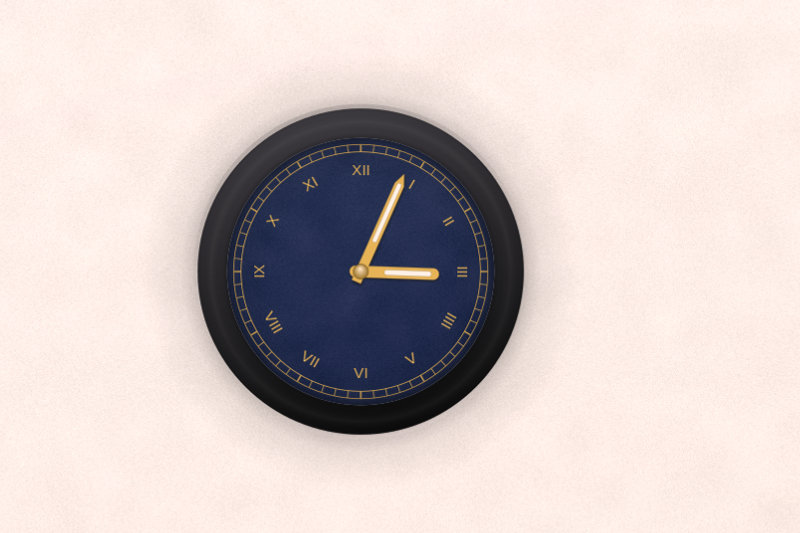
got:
3:04
